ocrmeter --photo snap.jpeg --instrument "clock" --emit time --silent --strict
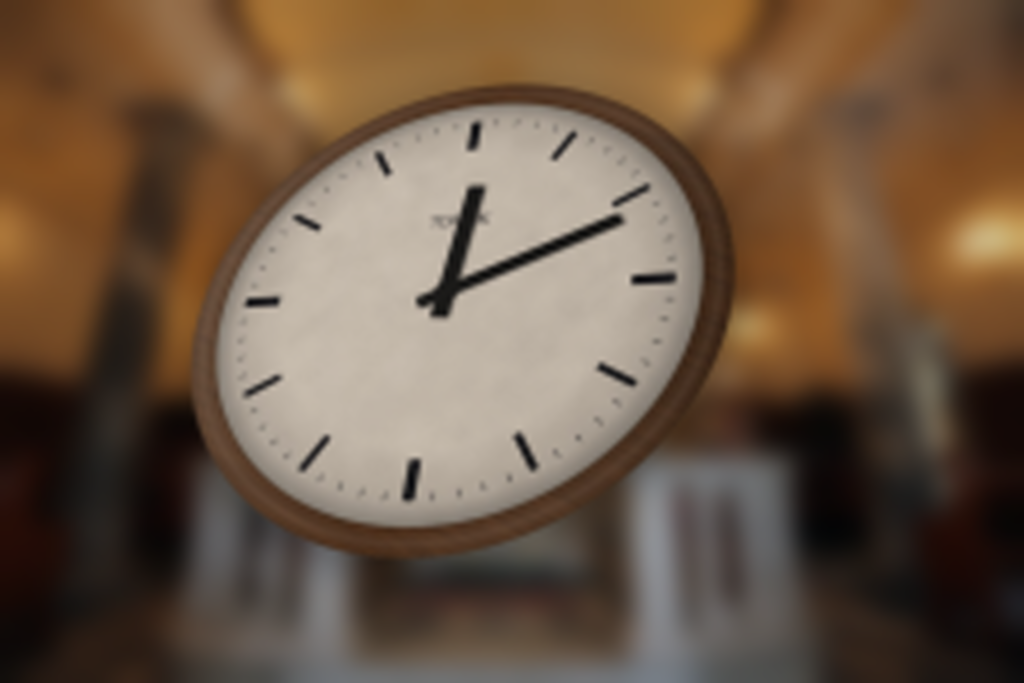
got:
12:11
